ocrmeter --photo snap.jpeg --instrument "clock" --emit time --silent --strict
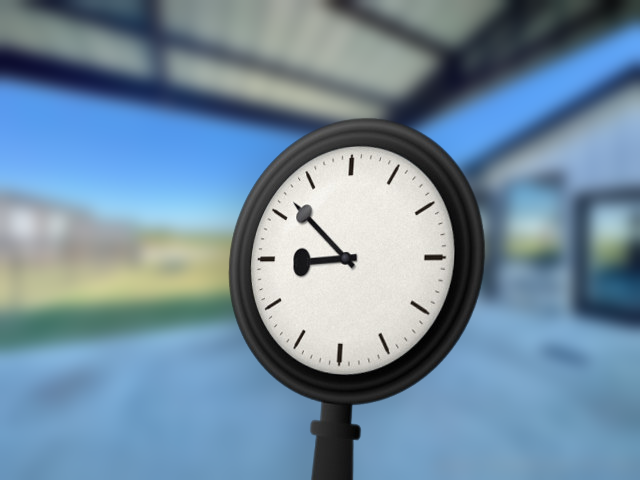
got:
8:52
